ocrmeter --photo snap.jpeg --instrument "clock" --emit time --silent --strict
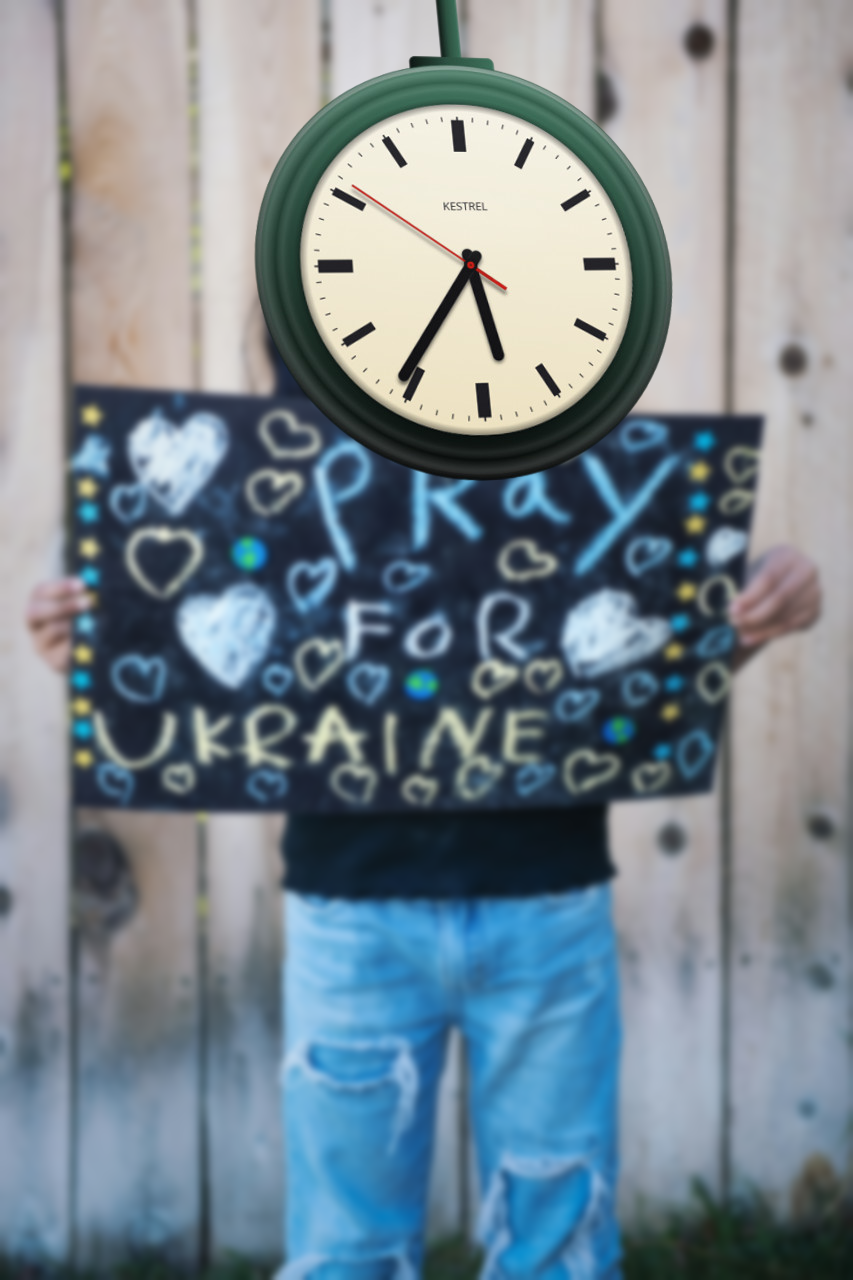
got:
5:35:51
